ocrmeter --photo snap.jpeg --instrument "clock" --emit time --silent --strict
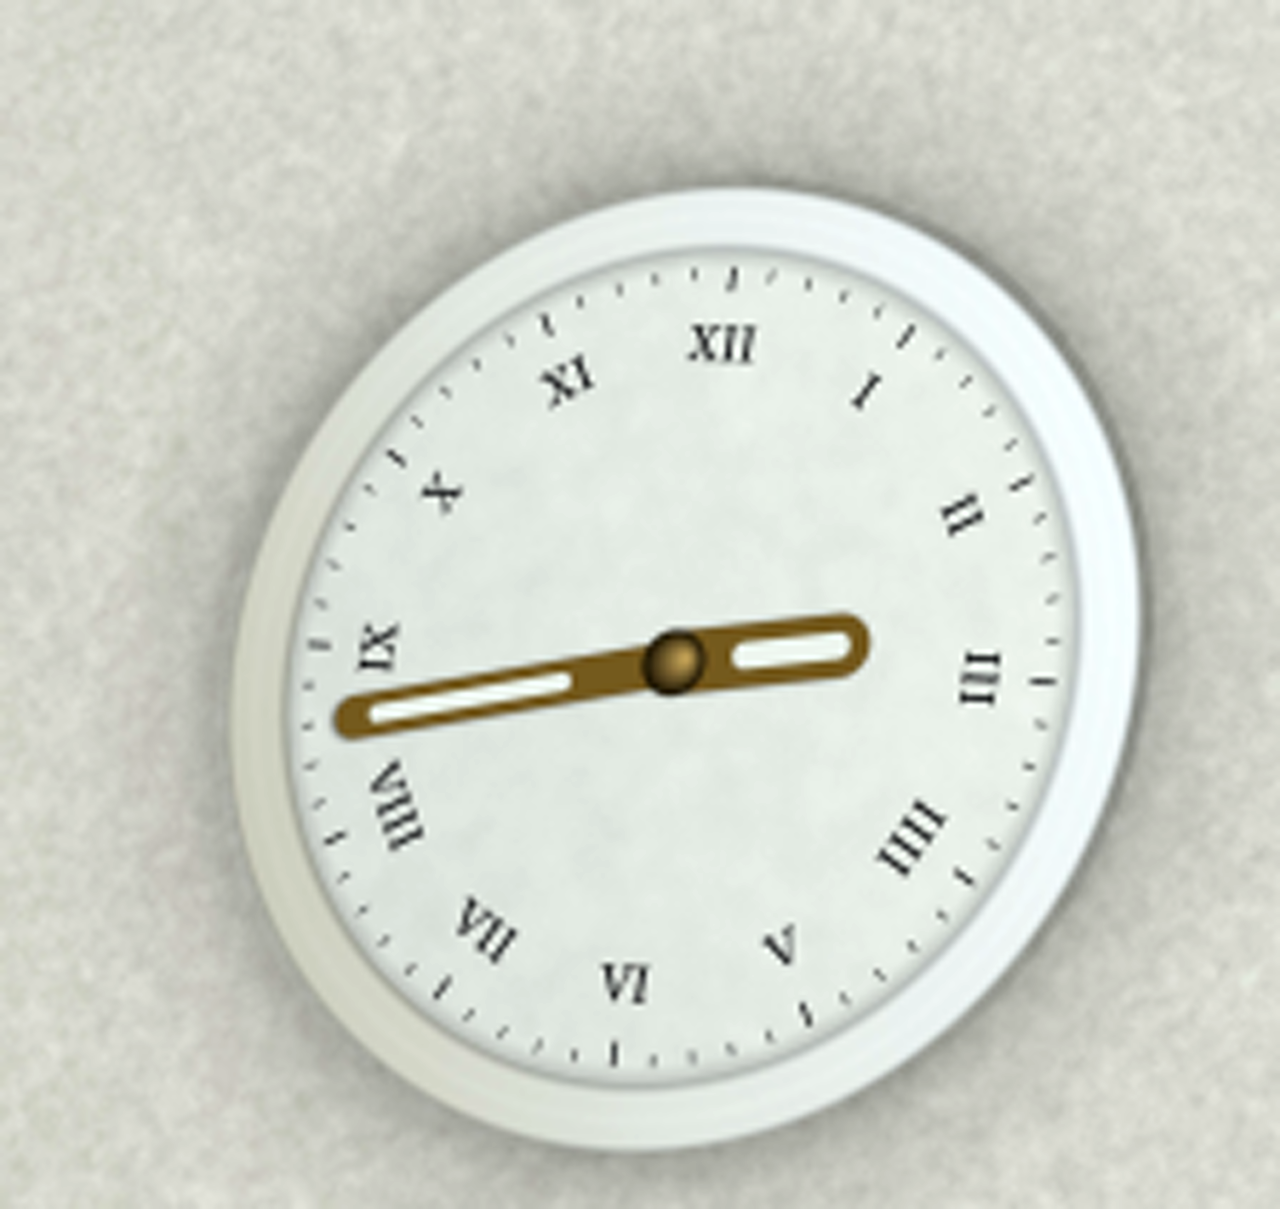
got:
2:43
